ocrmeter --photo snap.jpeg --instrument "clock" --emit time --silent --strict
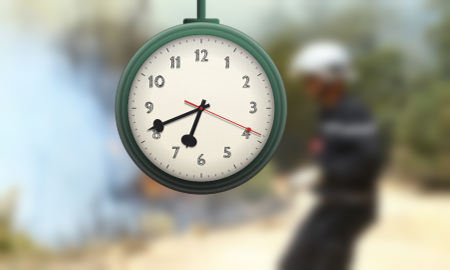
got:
6:41:19
